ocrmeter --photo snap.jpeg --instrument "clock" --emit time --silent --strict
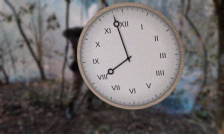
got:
7:58
